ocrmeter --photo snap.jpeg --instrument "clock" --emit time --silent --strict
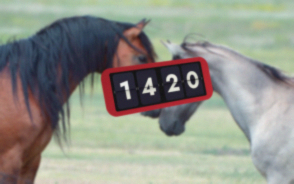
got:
14:20
